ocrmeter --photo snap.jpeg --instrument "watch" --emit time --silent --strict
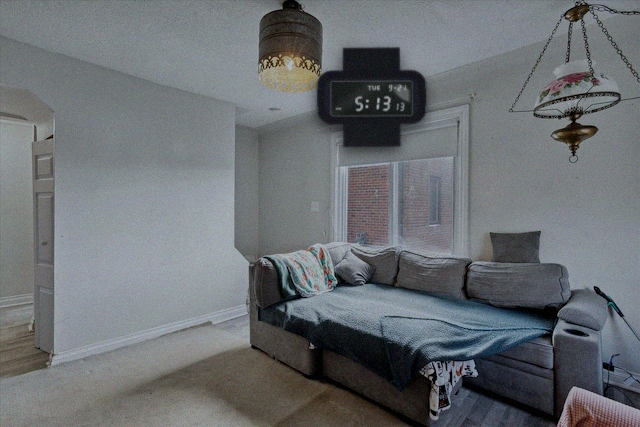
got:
5:13
